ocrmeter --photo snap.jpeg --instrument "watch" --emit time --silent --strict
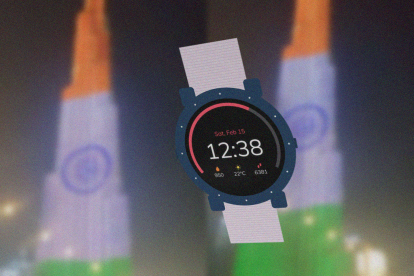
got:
12:38
